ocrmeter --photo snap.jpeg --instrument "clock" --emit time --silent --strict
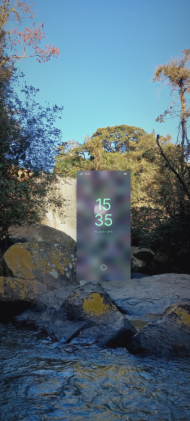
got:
15:35
